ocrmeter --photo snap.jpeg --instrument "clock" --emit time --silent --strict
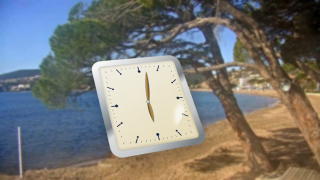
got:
6:02
